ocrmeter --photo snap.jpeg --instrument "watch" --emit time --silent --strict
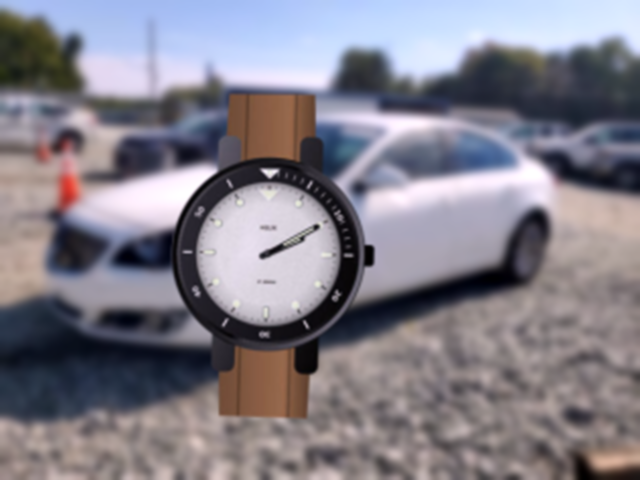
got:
2:10
